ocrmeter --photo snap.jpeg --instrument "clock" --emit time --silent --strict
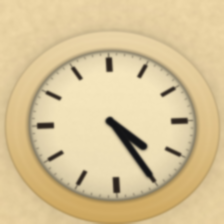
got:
4:25
